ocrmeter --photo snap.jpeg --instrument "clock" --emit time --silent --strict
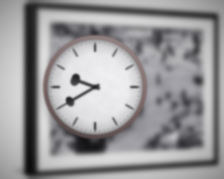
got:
9:40
